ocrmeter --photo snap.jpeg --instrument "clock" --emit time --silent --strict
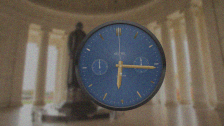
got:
6:16
